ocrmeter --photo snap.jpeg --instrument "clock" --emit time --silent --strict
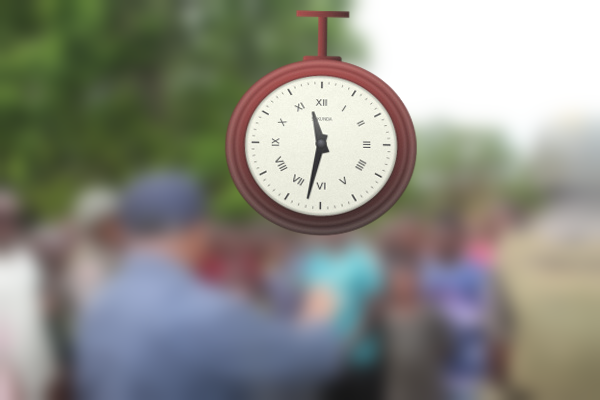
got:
11:32
